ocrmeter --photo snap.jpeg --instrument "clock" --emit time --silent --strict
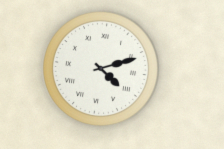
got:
4:11
